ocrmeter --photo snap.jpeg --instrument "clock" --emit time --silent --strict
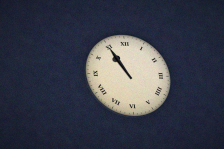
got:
10:55
